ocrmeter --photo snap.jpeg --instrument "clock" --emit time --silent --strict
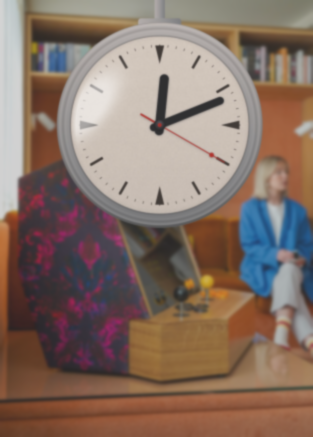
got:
12:11:20
